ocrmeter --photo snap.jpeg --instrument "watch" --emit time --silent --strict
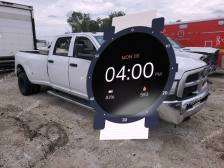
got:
4:00
